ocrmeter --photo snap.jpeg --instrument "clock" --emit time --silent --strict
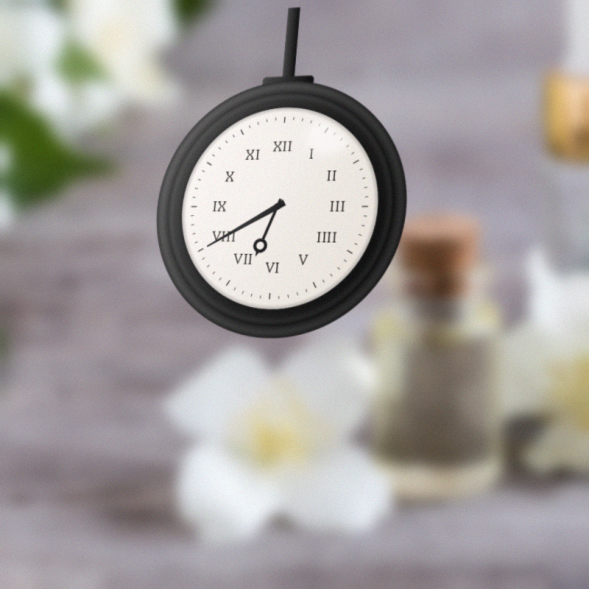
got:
6:40
